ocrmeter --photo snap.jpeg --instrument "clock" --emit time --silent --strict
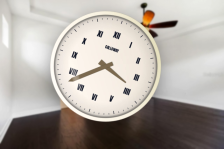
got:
3:38
